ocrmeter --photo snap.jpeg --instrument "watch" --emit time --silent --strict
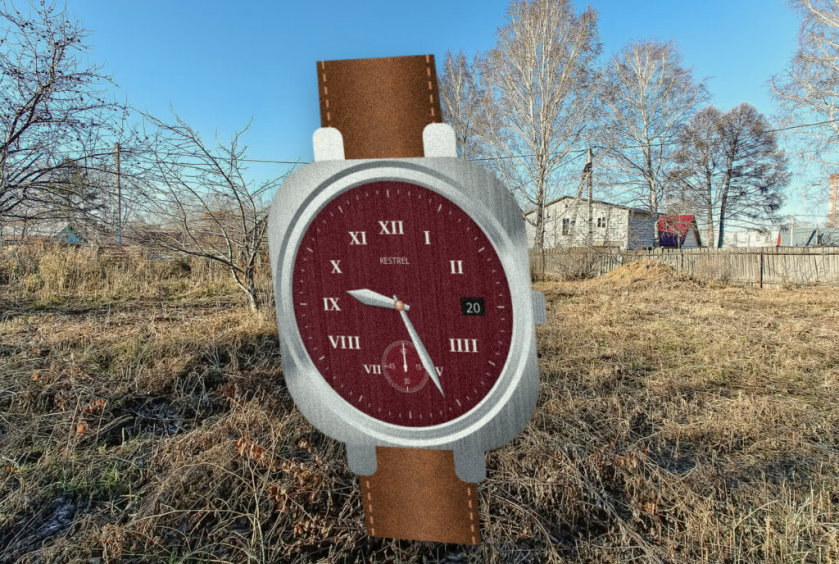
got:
9:26
